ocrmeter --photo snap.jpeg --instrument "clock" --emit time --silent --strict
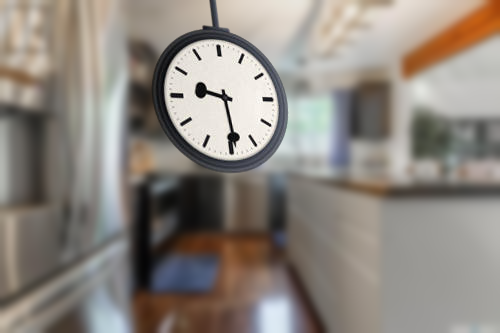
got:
9:29
